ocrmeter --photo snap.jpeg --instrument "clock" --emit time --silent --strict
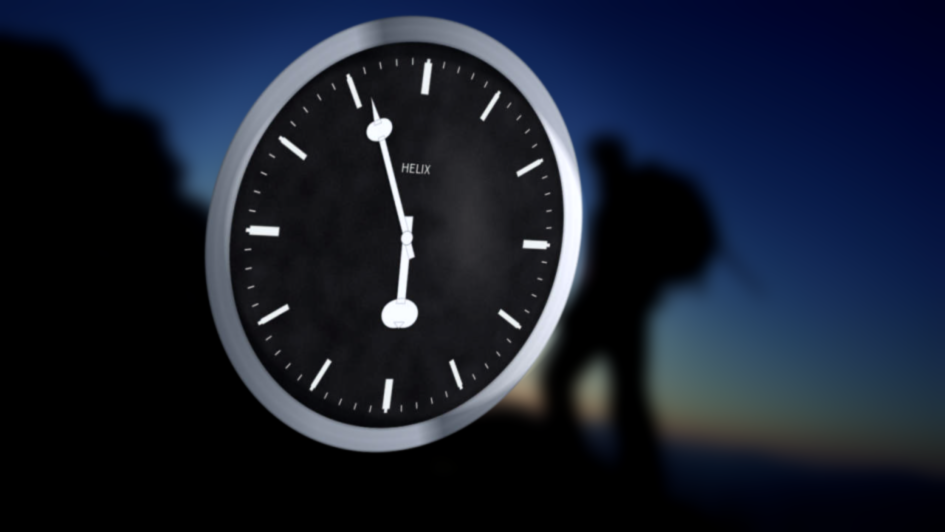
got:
5:56
